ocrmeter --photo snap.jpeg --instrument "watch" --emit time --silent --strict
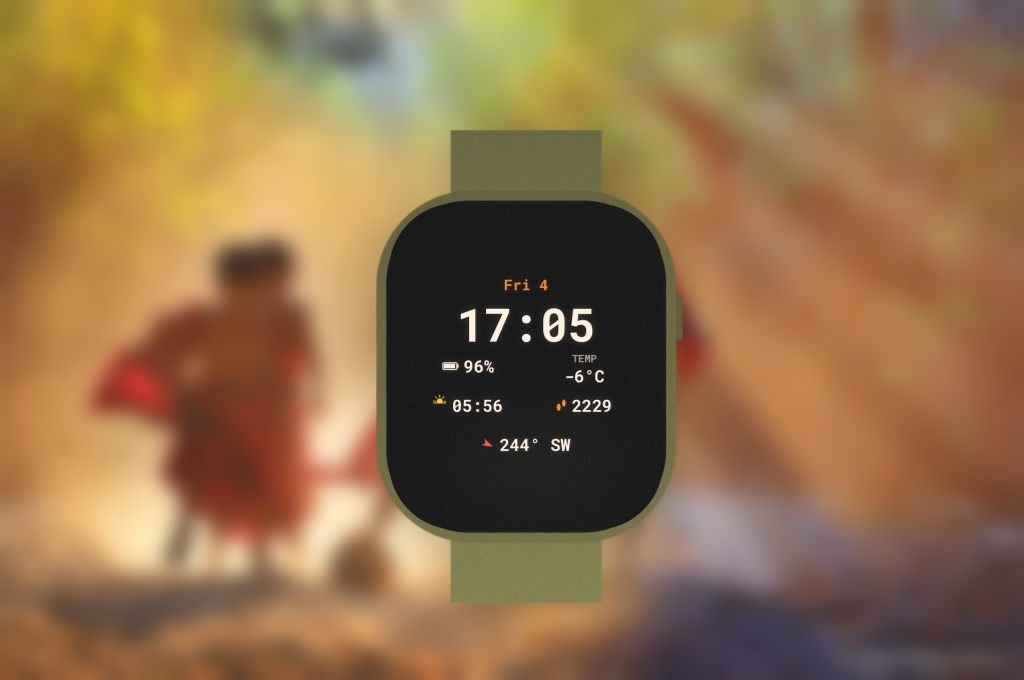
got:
17:05
